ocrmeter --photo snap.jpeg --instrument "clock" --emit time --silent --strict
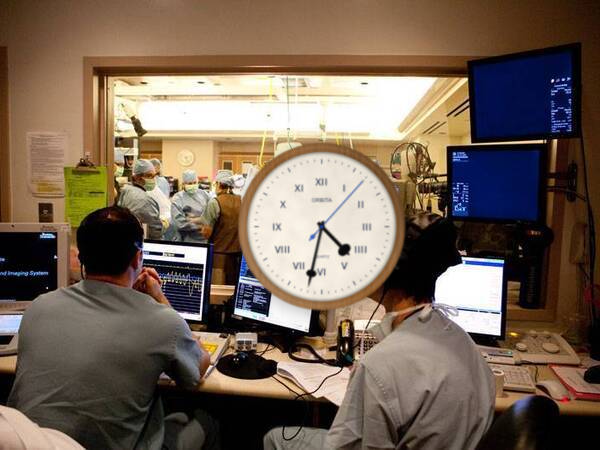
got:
4:32:07
